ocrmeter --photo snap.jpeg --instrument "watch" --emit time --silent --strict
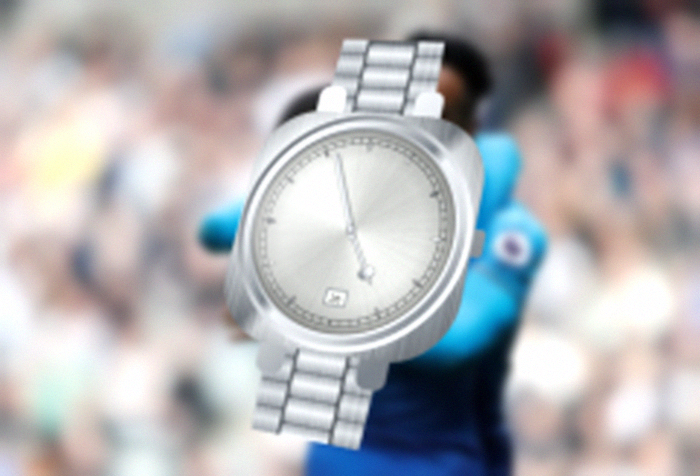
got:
4:56
